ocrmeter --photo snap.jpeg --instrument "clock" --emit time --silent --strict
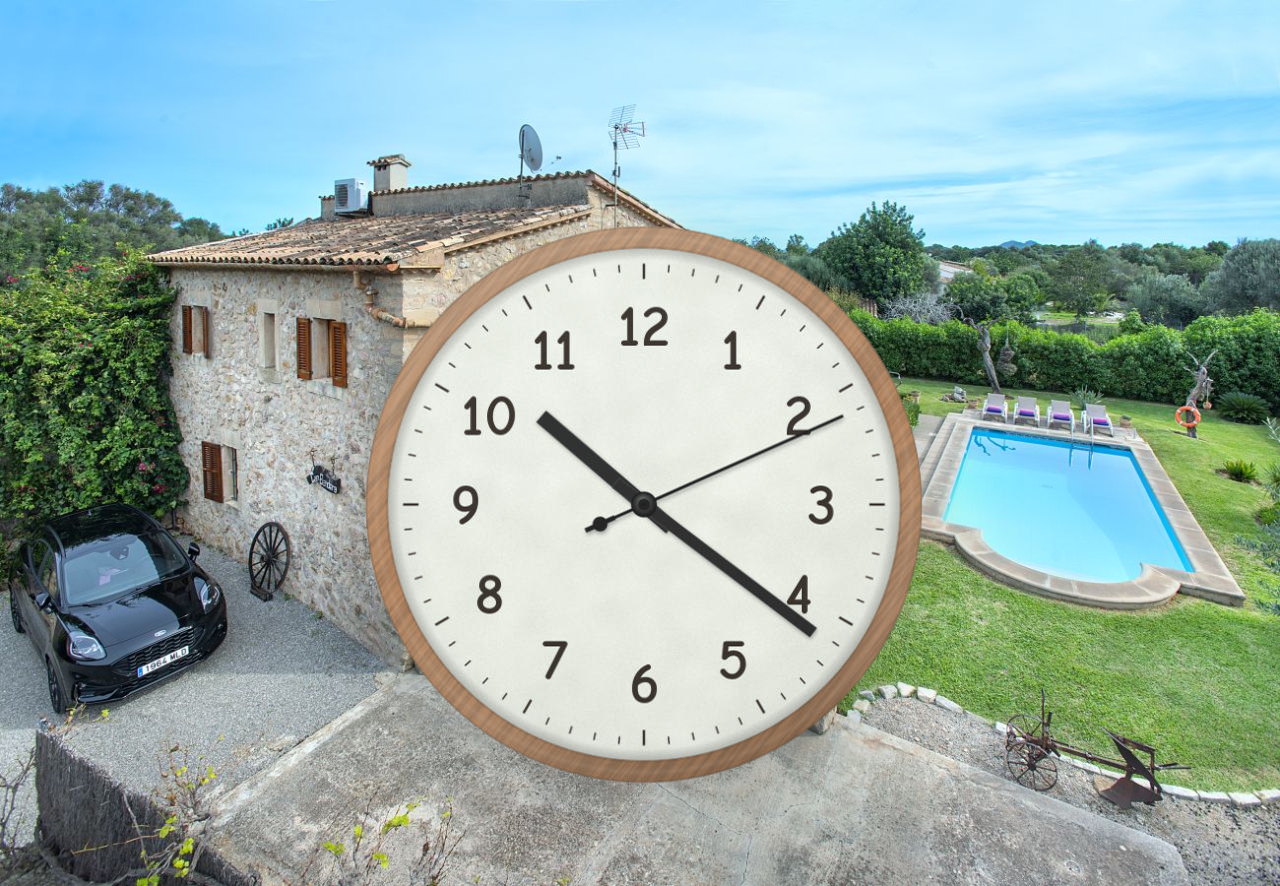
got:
10:21:11
